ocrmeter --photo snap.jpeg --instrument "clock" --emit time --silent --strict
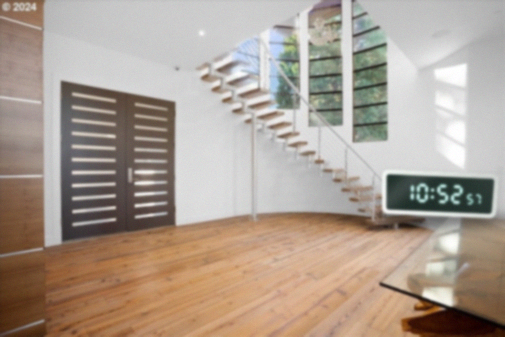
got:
10:52
